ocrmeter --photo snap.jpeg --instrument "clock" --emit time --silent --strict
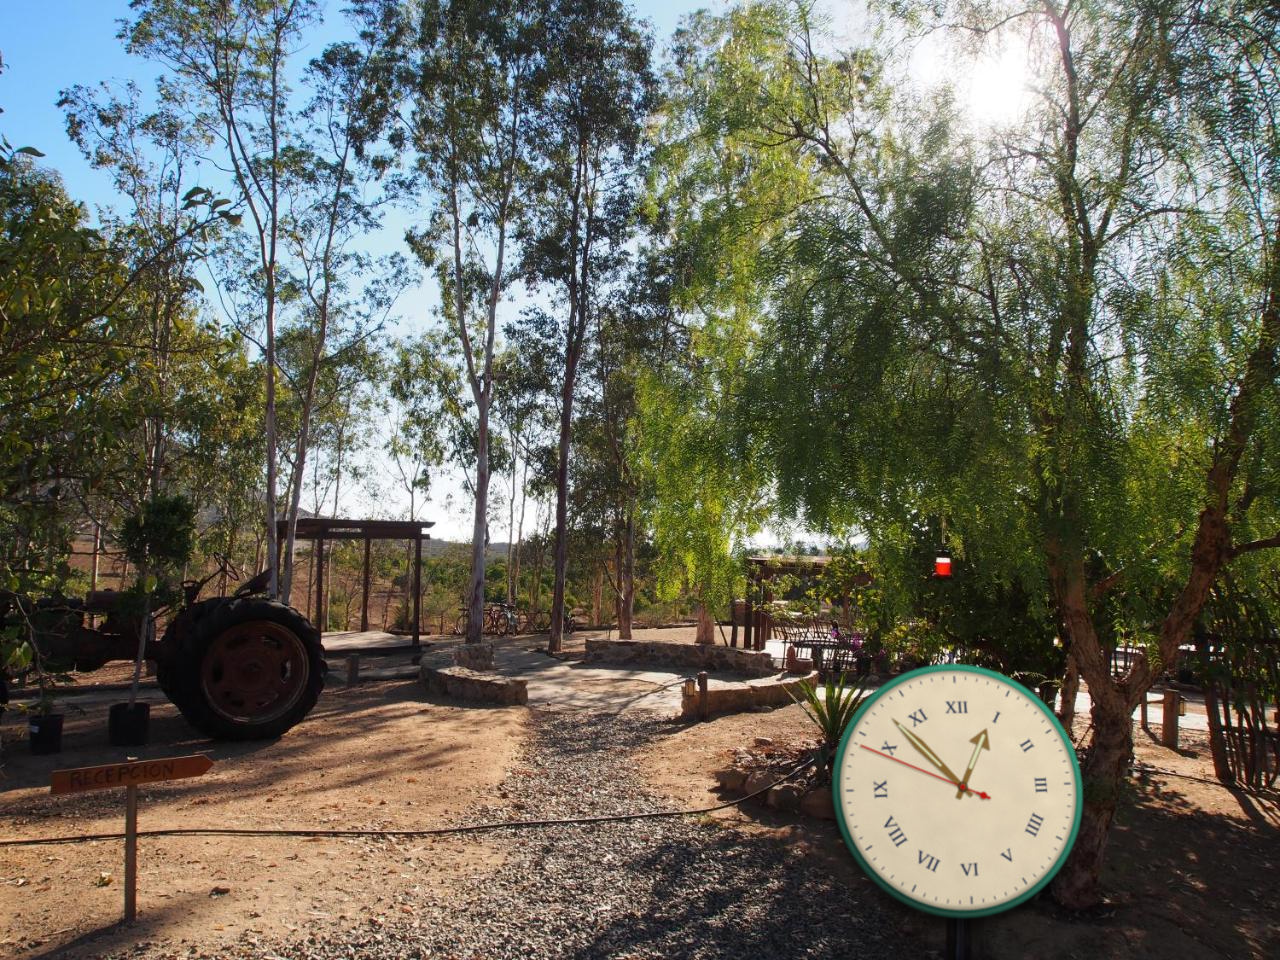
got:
12:52:49
